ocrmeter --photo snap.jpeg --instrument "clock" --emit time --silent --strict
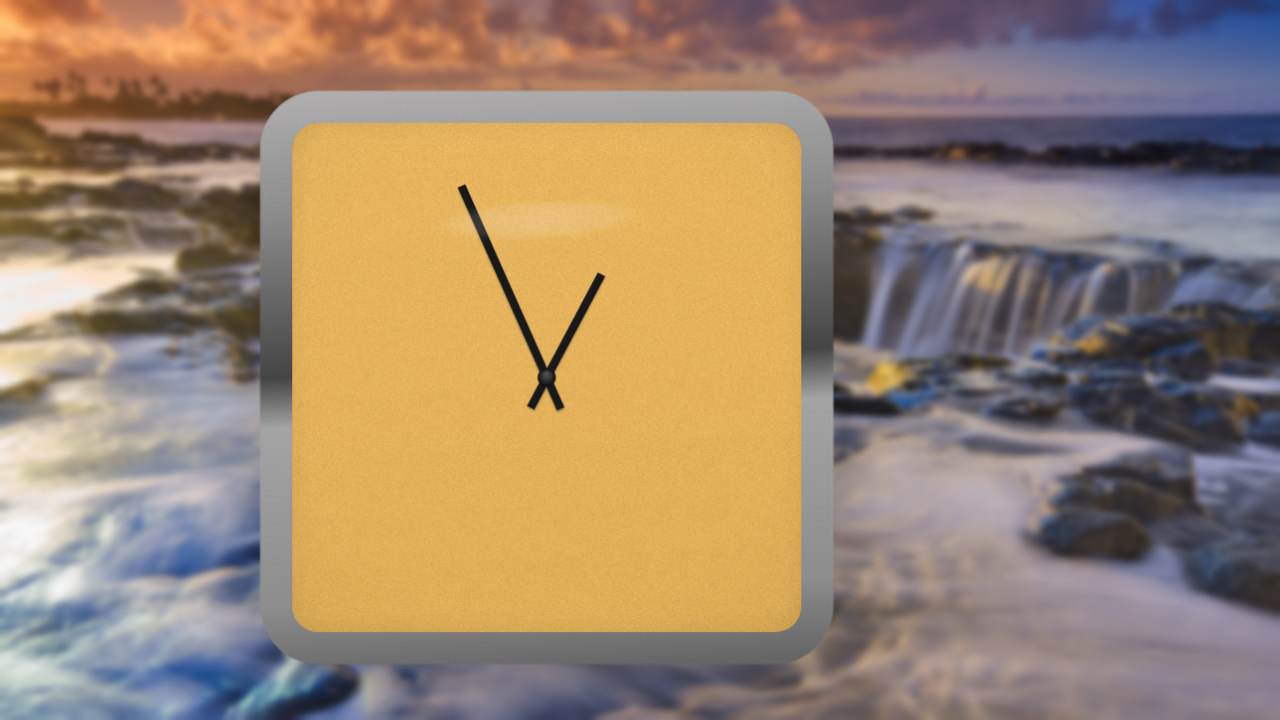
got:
12:56
